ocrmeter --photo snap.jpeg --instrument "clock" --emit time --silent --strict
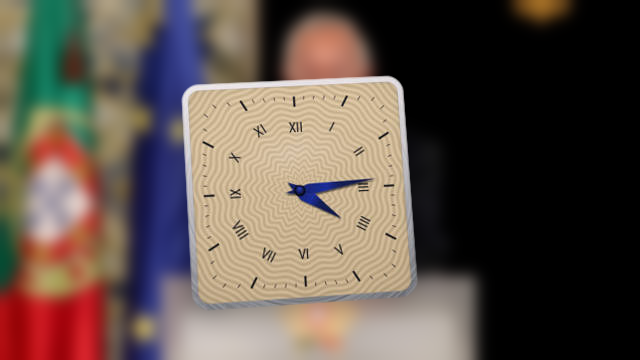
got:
4:14
